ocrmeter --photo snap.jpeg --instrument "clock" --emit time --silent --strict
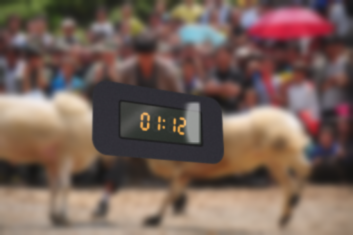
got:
1:12
